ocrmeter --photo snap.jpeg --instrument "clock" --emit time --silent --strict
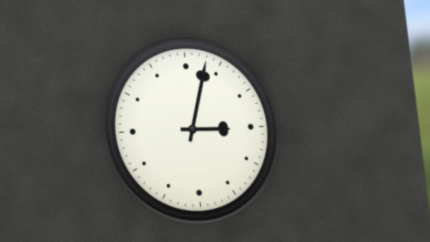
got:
3:03
